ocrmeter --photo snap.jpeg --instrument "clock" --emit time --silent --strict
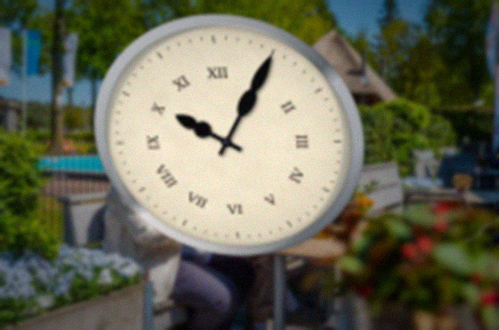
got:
10:05
